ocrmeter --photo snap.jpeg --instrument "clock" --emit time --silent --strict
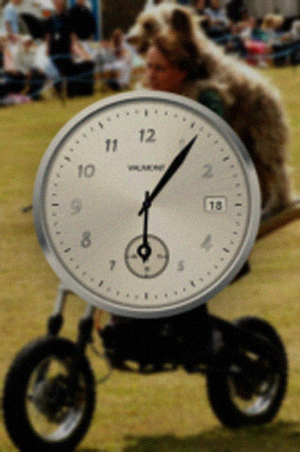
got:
6:06
